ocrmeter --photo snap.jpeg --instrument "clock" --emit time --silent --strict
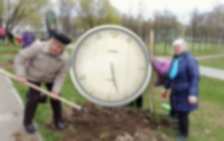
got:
5:27
